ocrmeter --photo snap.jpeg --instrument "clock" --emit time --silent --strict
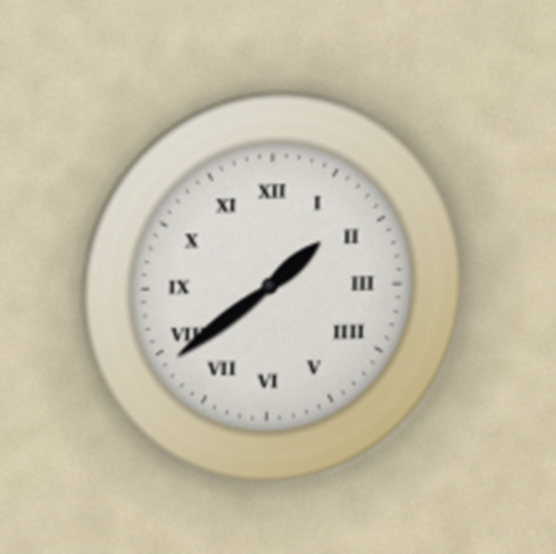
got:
1:39
